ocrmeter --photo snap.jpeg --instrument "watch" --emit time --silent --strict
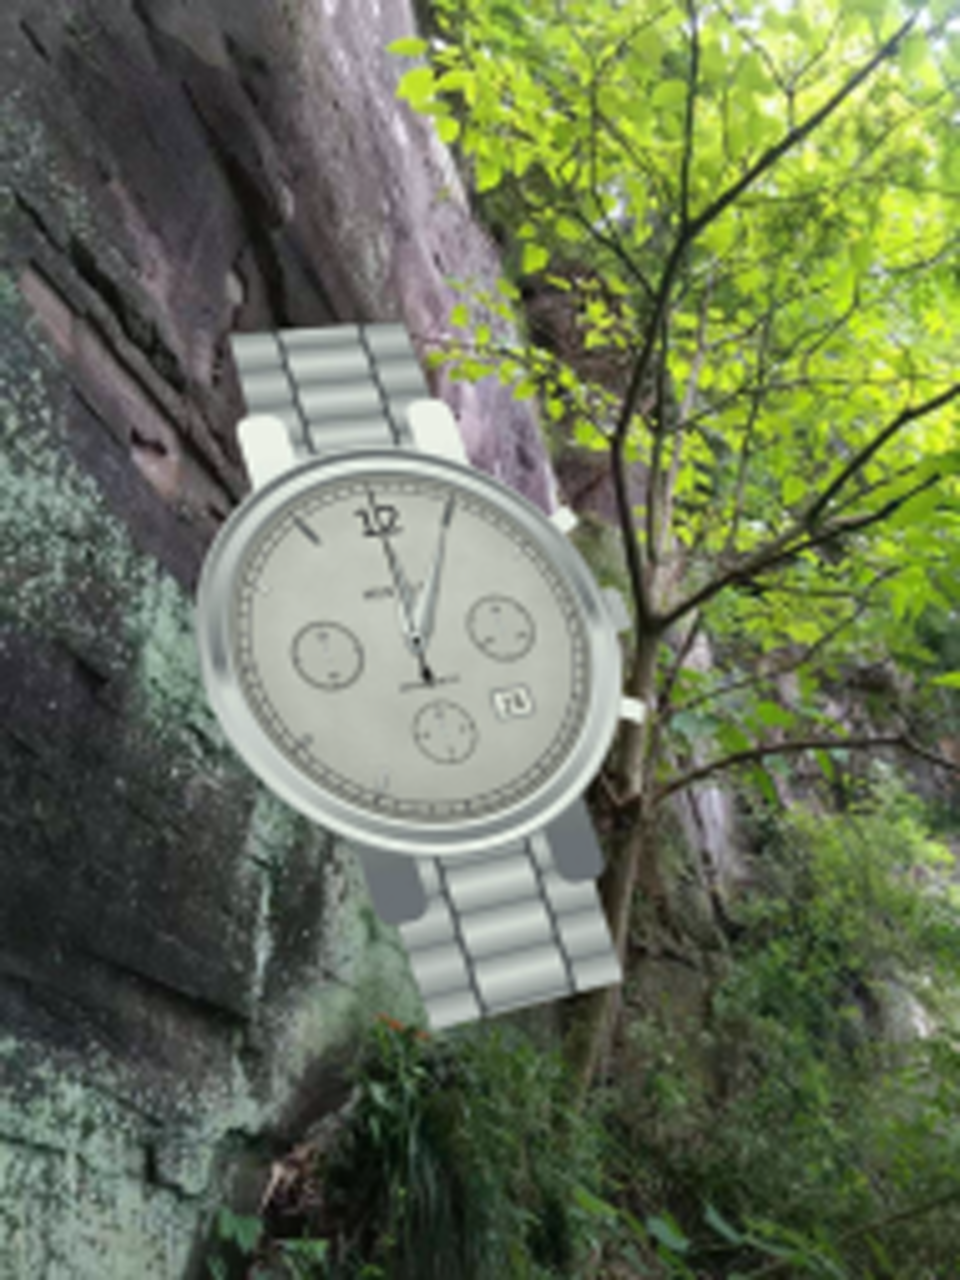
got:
12:05
